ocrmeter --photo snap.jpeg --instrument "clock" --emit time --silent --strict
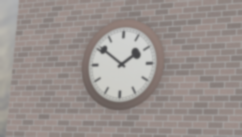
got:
1:51
